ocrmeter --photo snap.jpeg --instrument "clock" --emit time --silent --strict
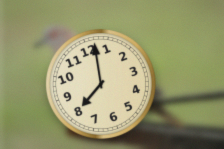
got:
8:02
